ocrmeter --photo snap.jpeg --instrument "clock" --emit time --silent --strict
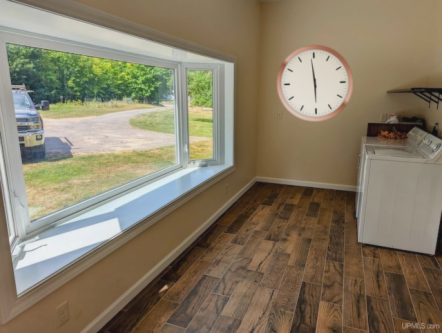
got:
5:59
